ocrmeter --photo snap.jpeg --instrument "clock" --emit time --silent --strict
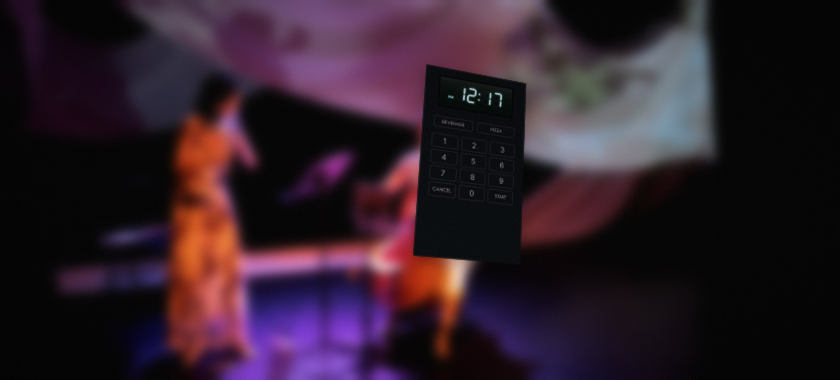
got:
12:17
